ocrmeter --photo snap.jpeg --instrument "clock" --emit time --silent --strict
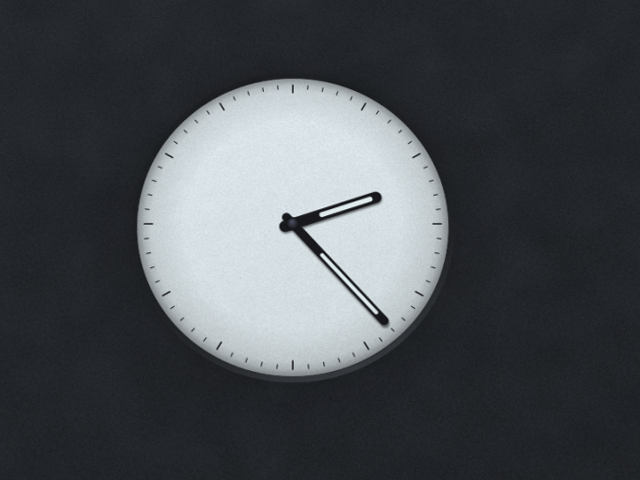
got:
2:23
